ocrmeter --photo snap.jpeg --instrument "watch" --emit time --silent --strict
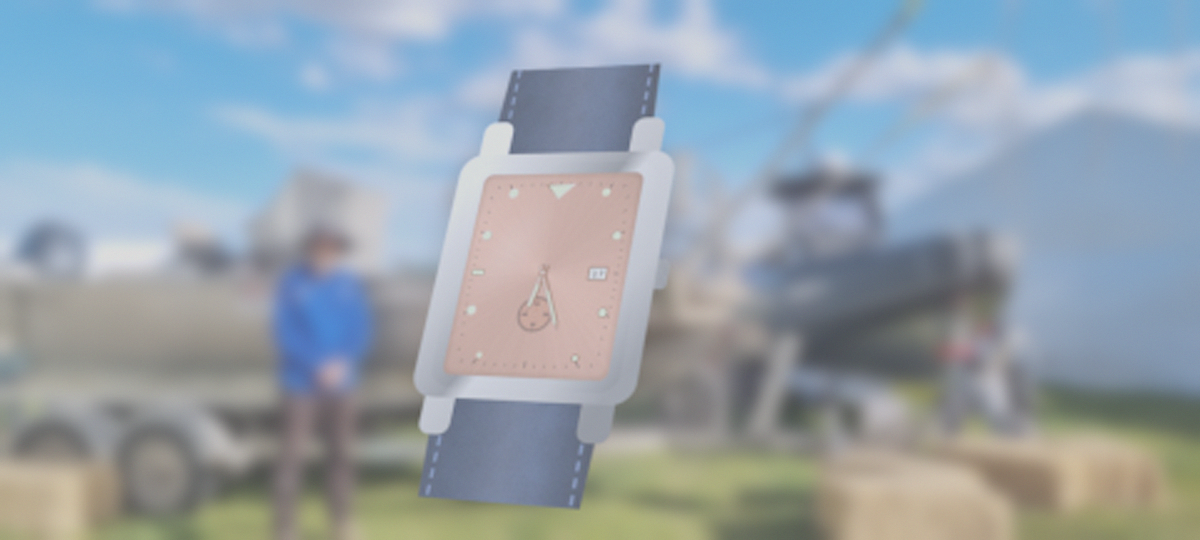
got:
6:26
